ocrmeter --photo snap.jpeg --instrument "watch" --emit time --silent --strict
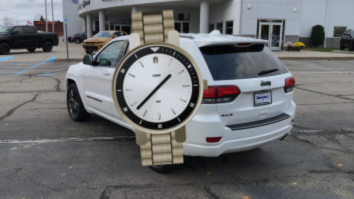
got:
1:38
